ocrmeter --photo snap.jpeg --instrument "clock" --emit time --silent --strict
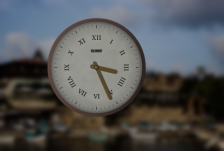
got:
3:26
